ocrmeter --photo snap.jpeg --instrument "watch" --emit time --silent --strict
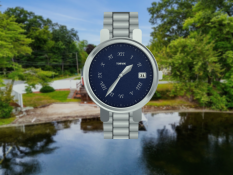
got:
1:36
